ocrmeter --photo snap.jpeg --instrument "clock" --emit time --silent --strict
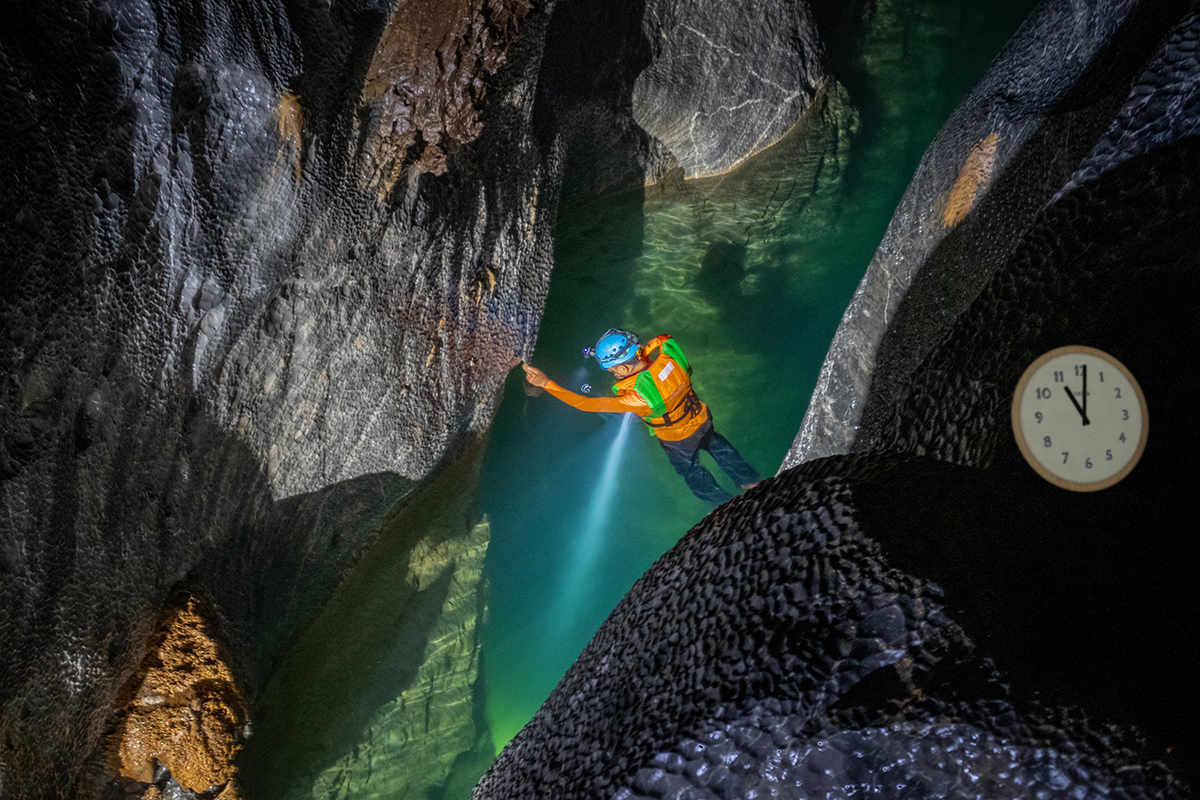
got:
11:01
